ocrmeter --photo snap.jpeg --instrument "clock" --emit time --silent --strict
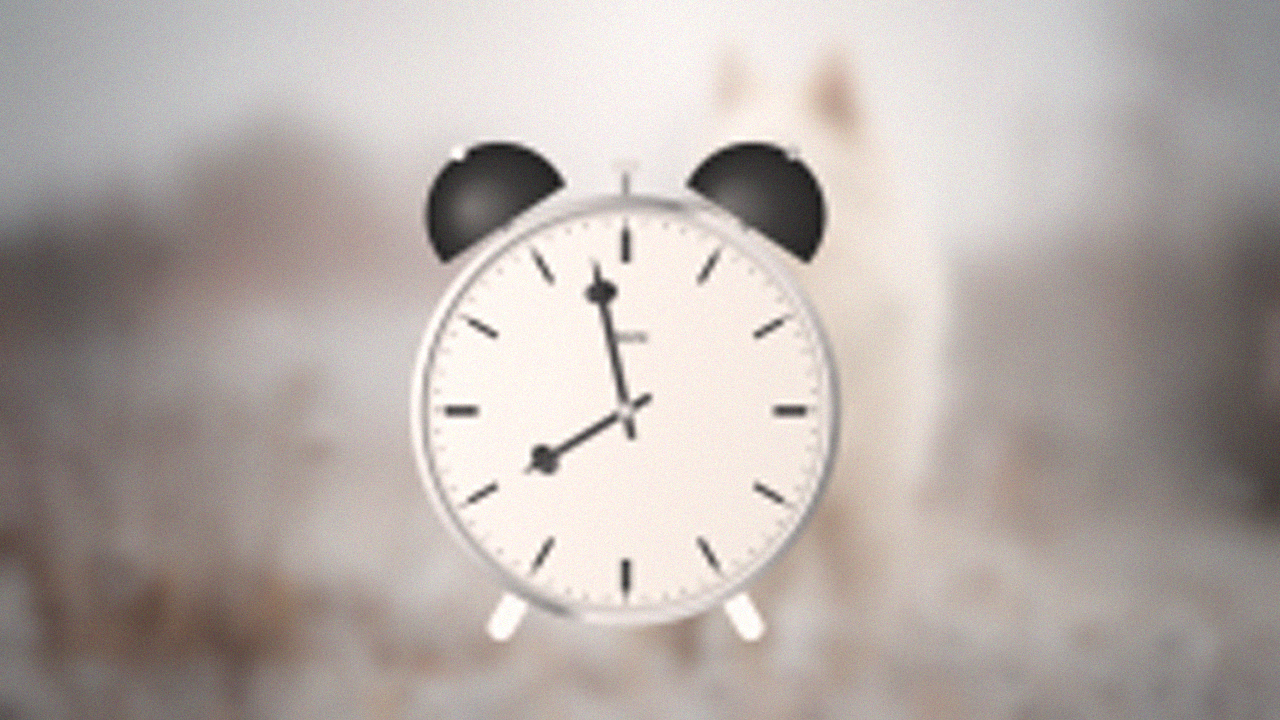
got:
7:58
